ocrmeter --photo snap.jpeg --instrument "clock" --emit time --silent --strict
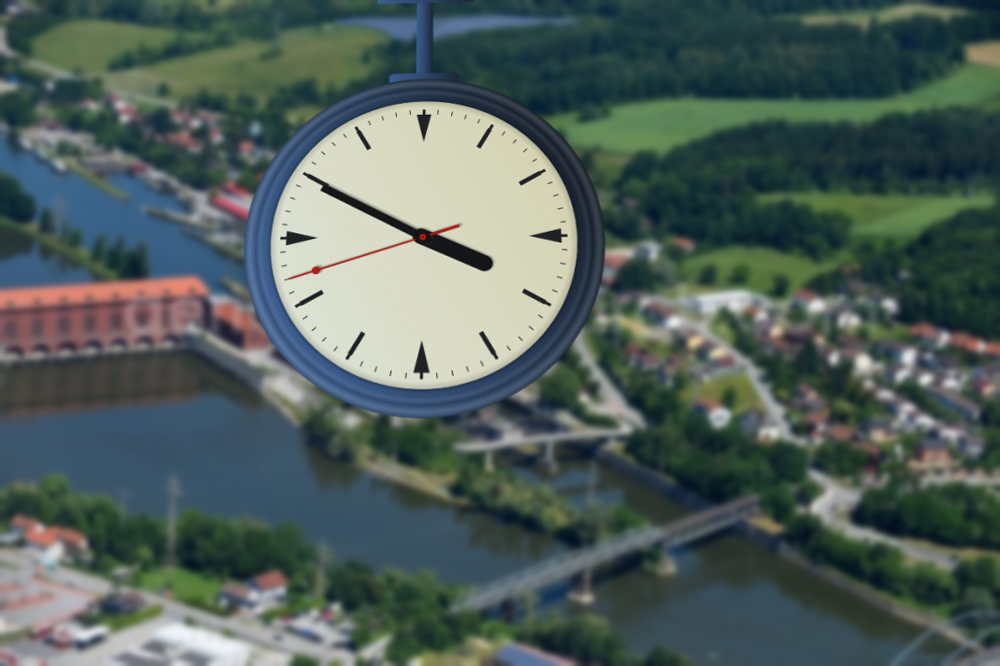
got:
3:49:42
